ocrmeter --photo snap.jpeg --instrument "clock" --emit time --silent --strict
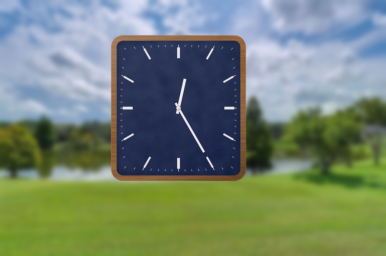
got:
12:25
